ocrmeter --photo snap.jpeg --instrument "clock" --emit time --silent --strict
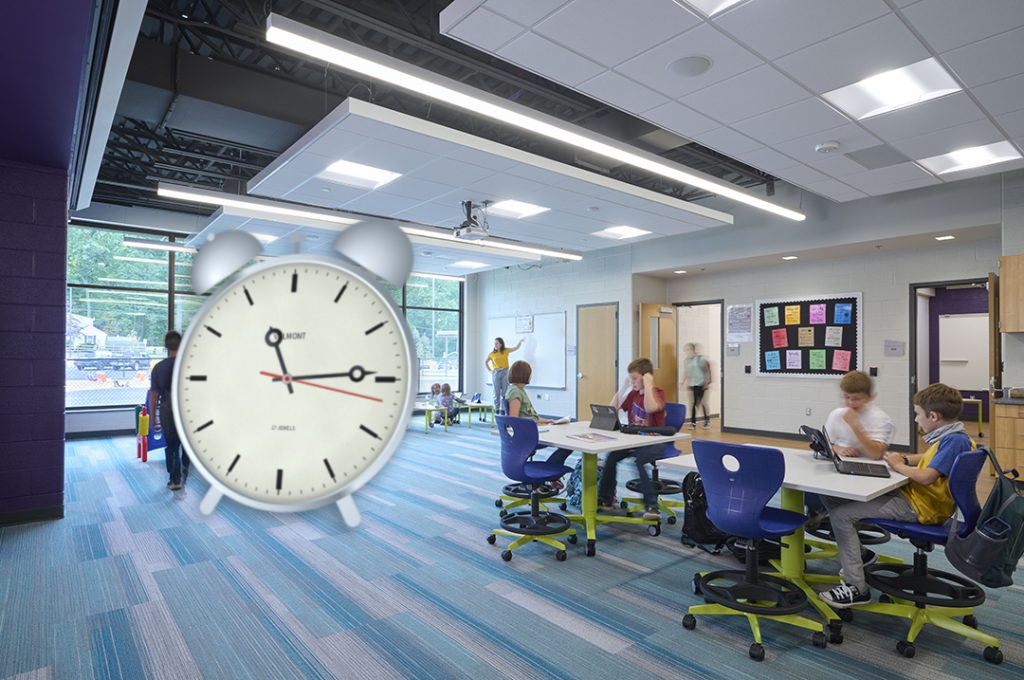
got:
11:14:17
